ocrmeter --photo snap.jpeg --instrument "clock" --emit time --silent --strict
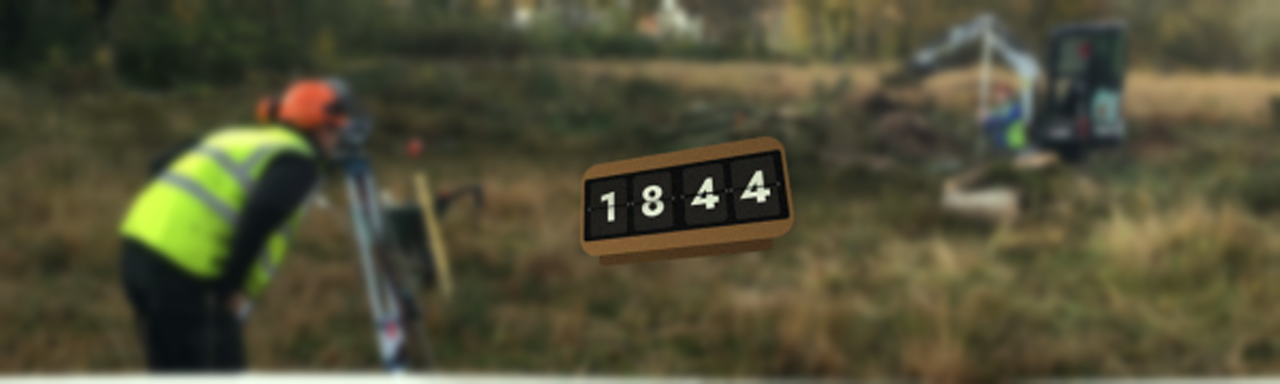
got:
18:44
